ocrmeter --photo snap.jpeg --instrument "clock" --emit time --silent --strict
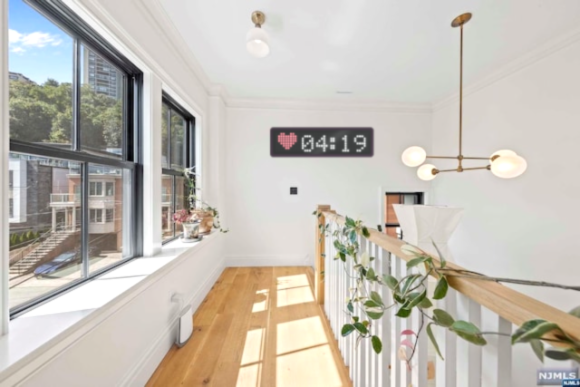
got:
4:19
